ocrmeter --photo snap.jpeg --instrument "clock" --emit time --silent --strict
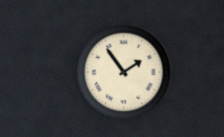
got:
1:54
